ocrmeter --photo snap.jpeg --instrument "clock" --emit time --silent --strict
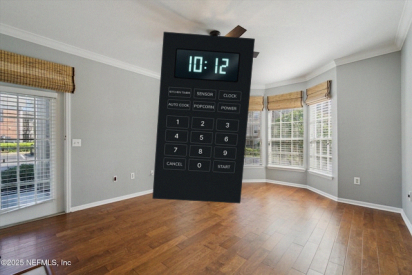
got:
10:12
